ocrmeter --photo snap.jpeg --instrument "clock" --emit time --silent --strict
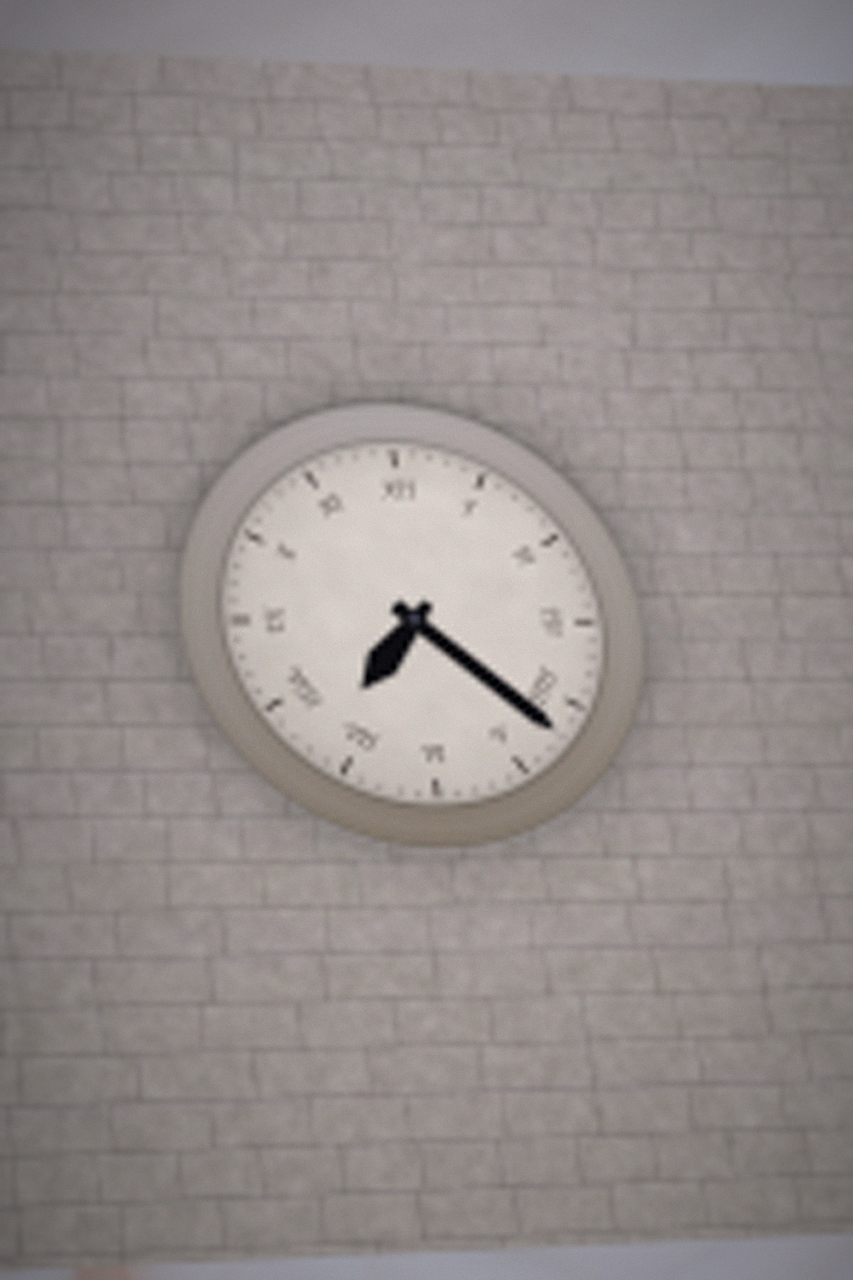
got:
7:22
